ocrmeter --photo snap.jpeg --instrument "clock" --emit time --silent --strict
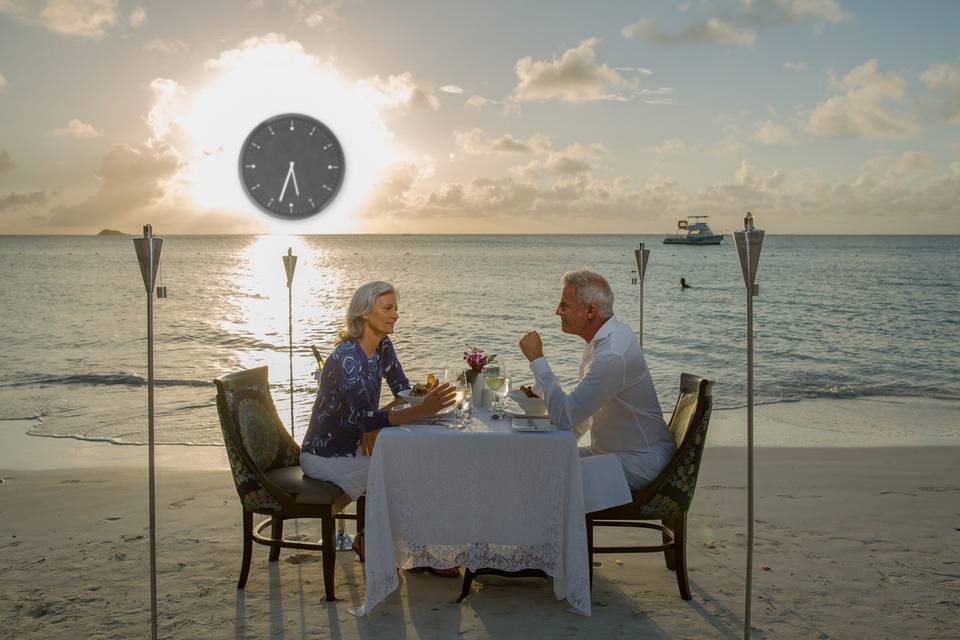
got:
5:33
